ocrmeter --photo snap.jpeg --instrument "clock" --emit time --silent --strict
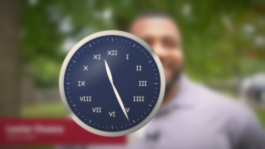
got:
11:26
